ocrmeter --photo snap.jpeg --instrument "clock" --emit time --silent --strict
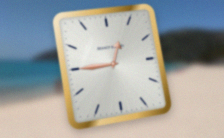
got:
12:45
